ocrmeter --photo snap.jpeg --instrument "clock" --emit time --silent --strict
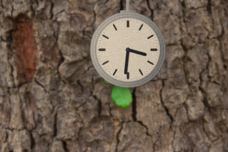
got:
3:31
